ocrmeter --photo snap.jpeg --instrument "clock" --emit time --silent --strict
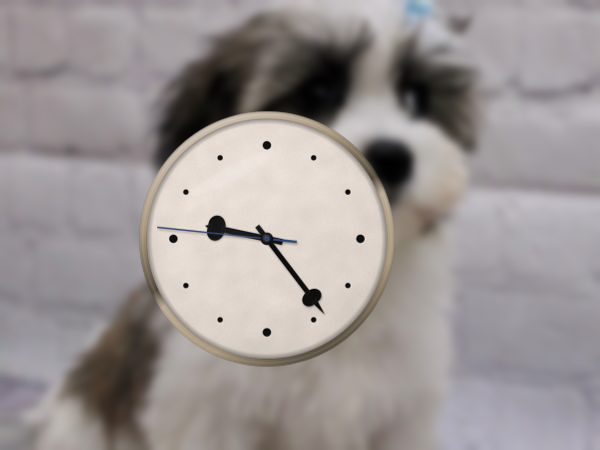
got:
9:23:46
